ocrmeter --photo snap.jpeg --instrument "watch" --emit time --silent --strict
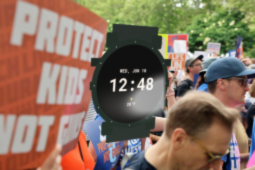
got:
12:48
